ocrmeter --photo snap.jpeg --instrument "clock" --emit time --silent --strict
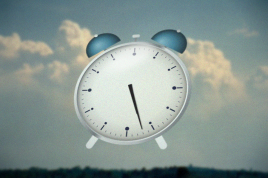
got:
5:27
